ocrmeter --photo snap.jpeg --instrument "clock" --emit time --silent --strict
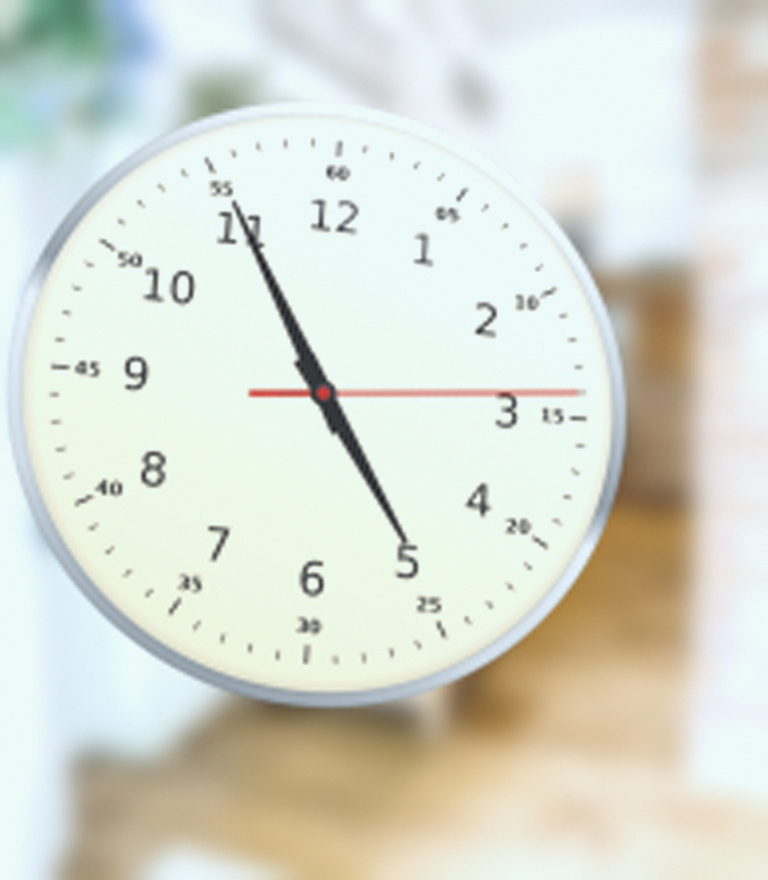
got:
4:55:14
